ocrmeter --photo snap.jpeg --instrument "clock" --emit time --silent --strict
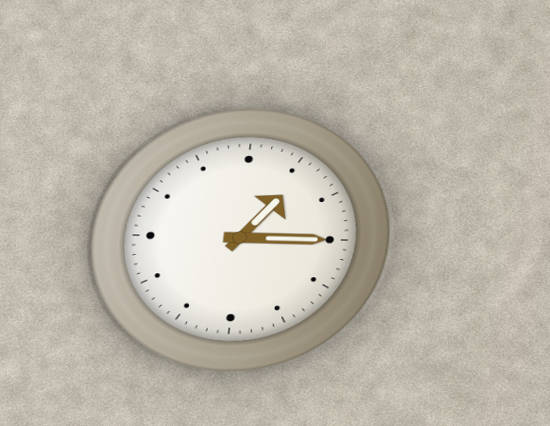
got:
1:15
